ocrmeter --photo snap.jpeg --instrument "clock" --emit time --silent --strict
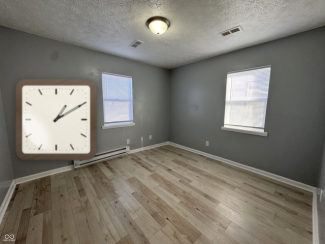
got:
1:10
